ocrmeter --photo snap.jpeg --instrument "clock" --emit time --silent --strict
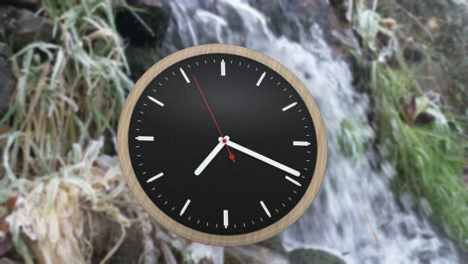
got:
7:18:56
